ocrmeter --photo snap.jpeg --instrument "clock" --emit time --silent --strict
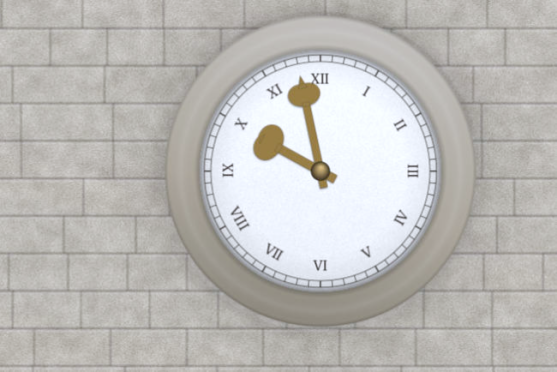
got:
9:58
